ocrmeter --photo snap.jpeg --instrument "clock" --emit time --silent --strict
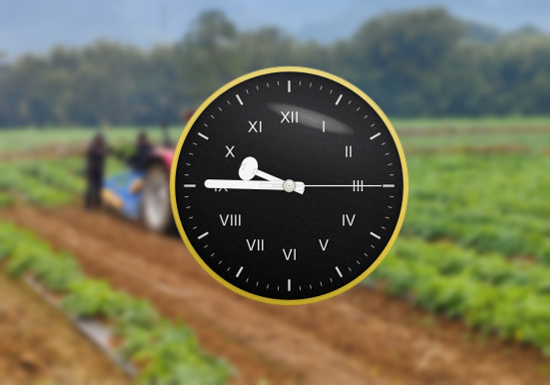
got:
9:45:15
